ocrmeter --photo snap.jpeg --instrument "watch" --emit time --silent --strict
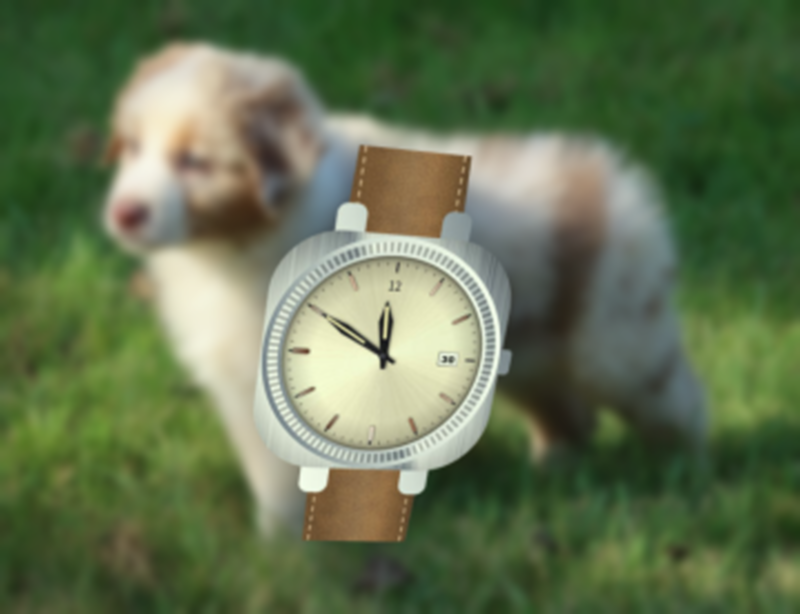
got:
11:50
